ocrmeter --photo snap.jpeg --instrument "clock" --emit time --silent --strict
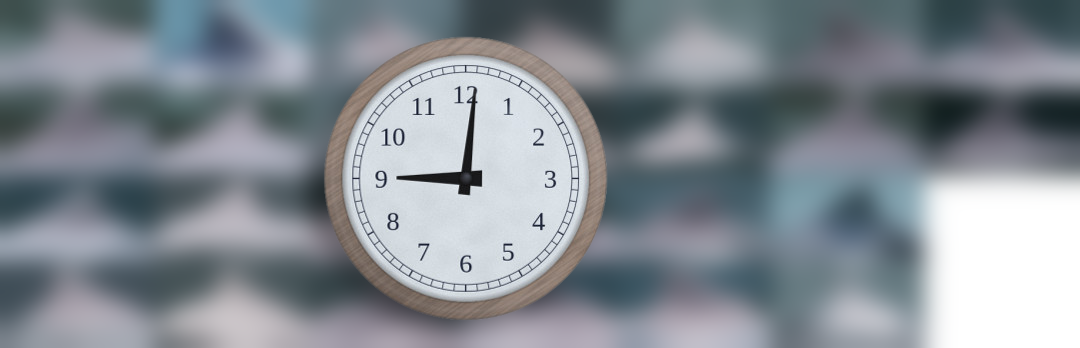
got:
9:01
